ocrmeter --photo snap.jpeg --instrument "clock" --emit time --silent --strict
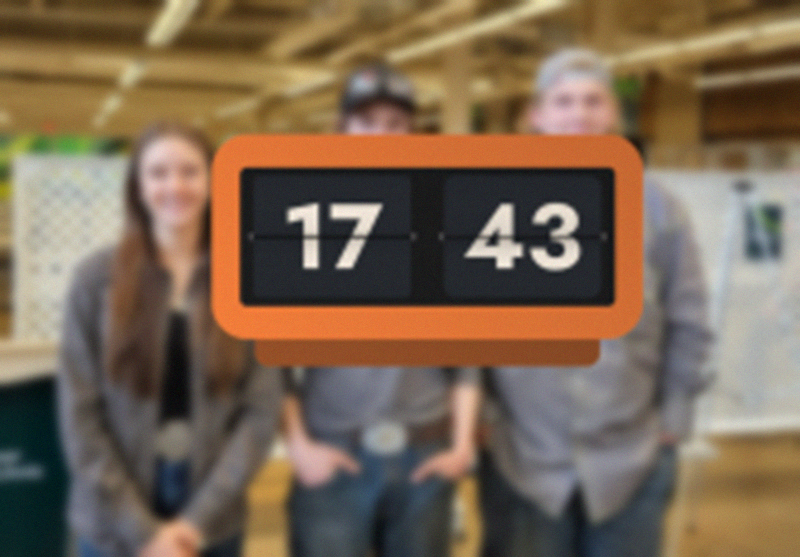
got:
17:43
